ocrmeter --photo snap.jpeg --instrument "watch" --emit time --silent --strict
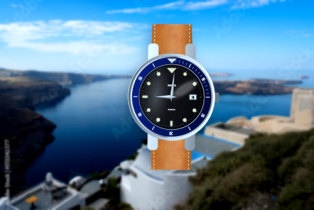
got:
9:01
